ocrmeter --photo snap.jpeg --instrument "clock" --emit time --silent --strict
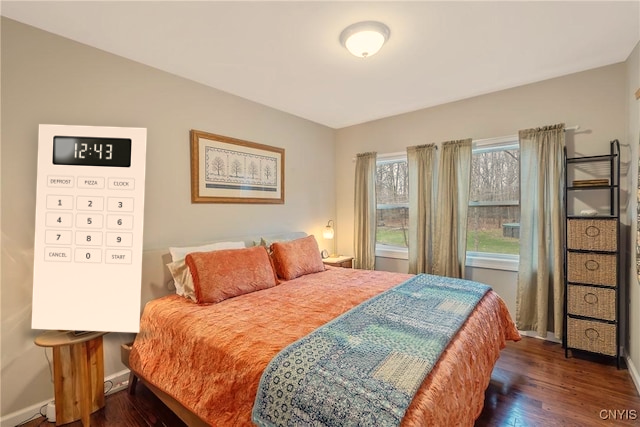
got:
12:43
